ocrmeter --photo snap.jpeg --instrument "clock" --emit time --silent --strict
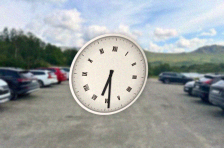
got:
6:29
